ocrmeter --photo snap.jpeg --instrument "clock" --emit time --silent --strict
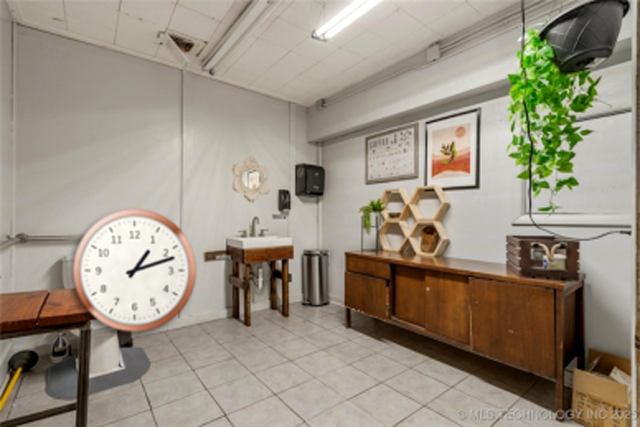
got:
1:12
